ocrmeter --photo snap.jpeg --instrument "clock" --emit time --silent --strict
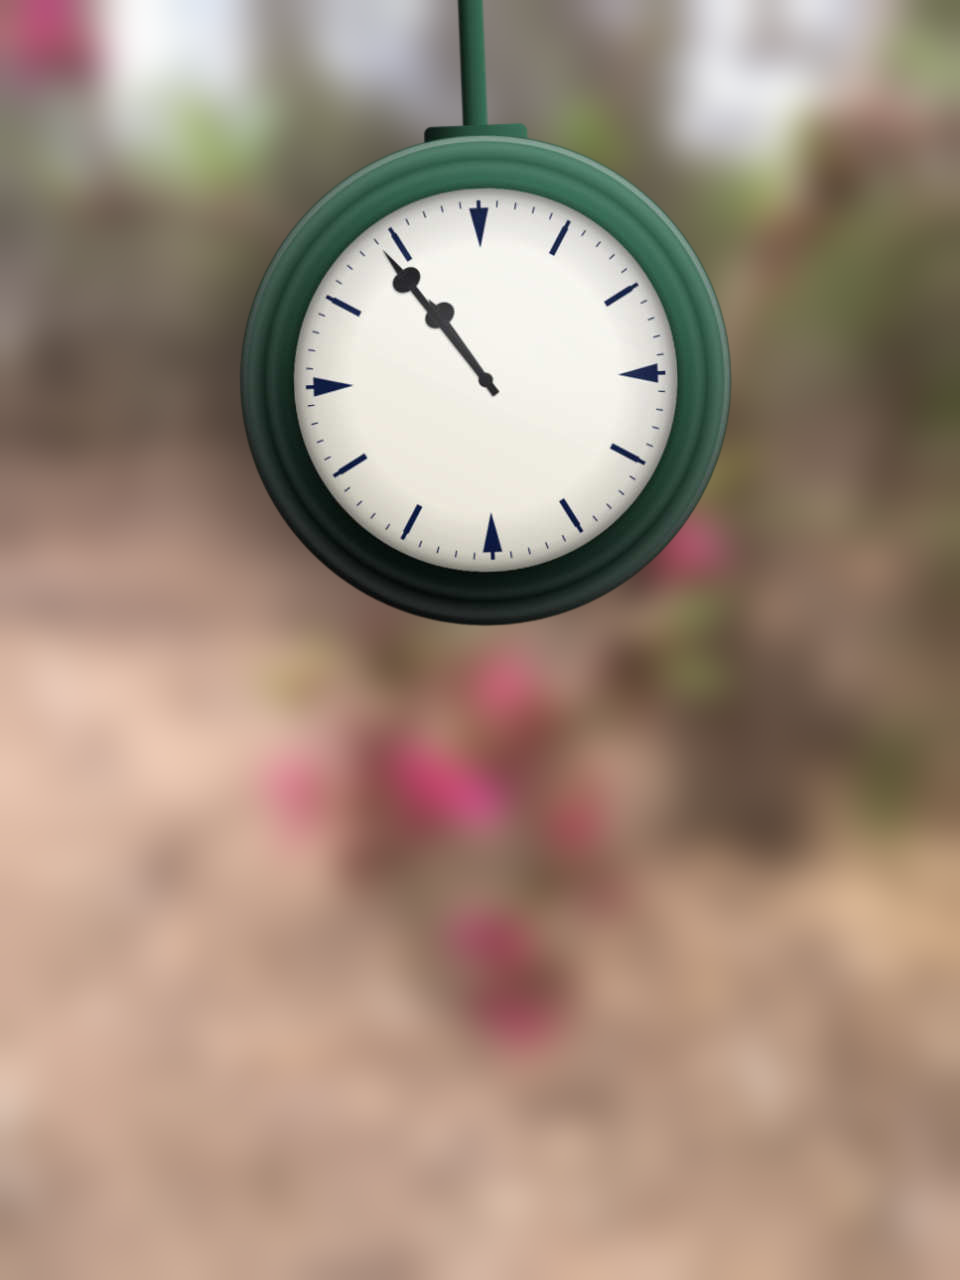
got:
10:54
